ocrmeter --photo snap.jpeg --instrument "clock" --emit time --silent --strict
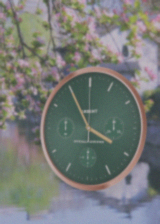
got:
3:55
